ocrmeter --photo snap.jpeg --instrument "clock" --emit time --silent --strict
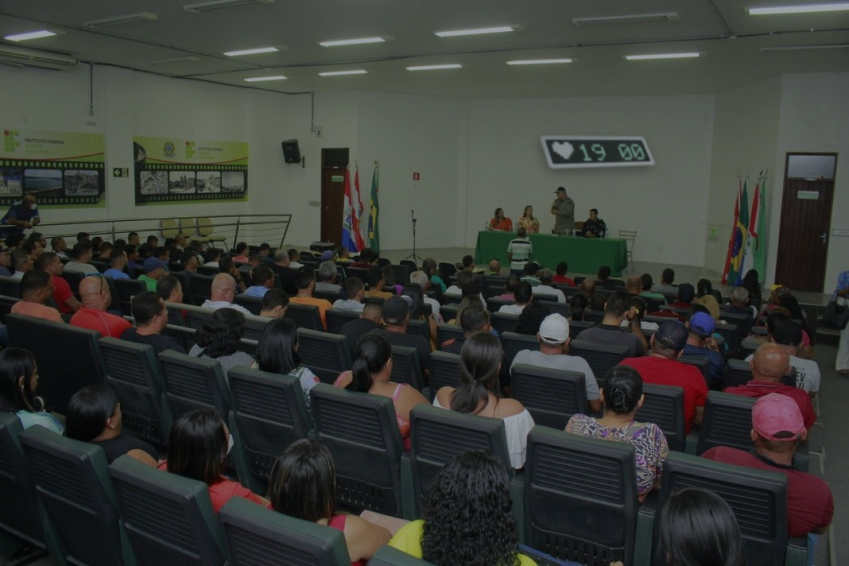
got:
19:00
